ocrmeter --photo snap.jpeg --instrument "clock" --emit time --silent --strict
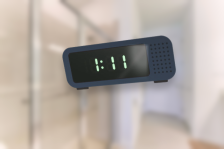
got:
1:11
